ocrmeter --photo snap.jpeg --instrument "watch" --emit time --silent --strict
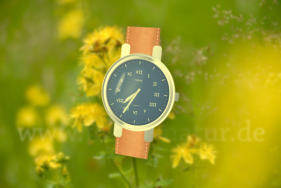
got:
7:35
